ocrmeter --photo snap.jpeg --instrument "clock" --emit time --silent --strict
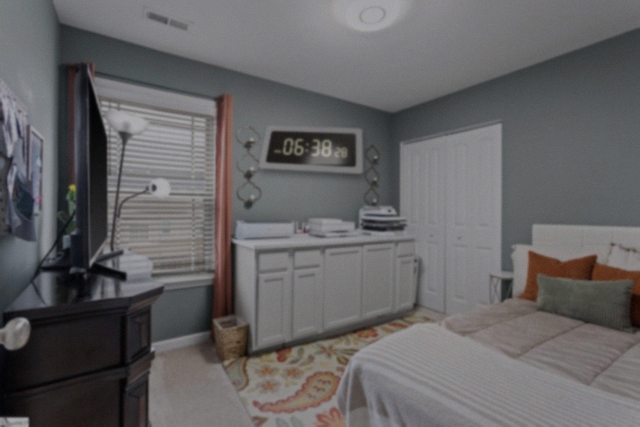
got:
6:38
